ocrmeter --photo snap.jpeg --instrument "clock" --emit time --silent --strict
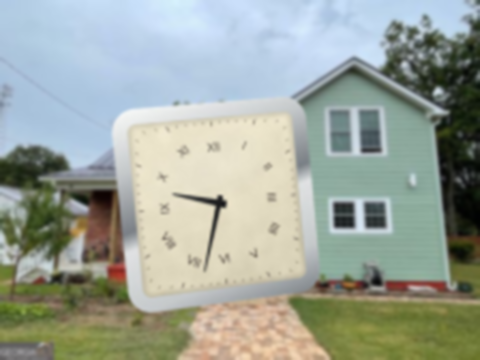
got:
9:33
